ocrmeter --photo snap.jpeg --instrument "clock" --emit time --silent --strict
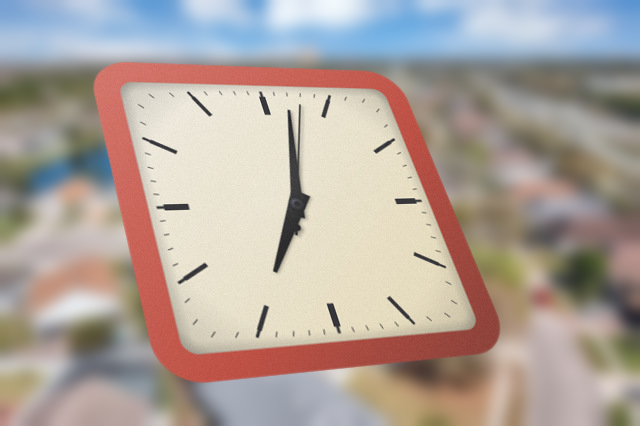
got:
7:02:03
